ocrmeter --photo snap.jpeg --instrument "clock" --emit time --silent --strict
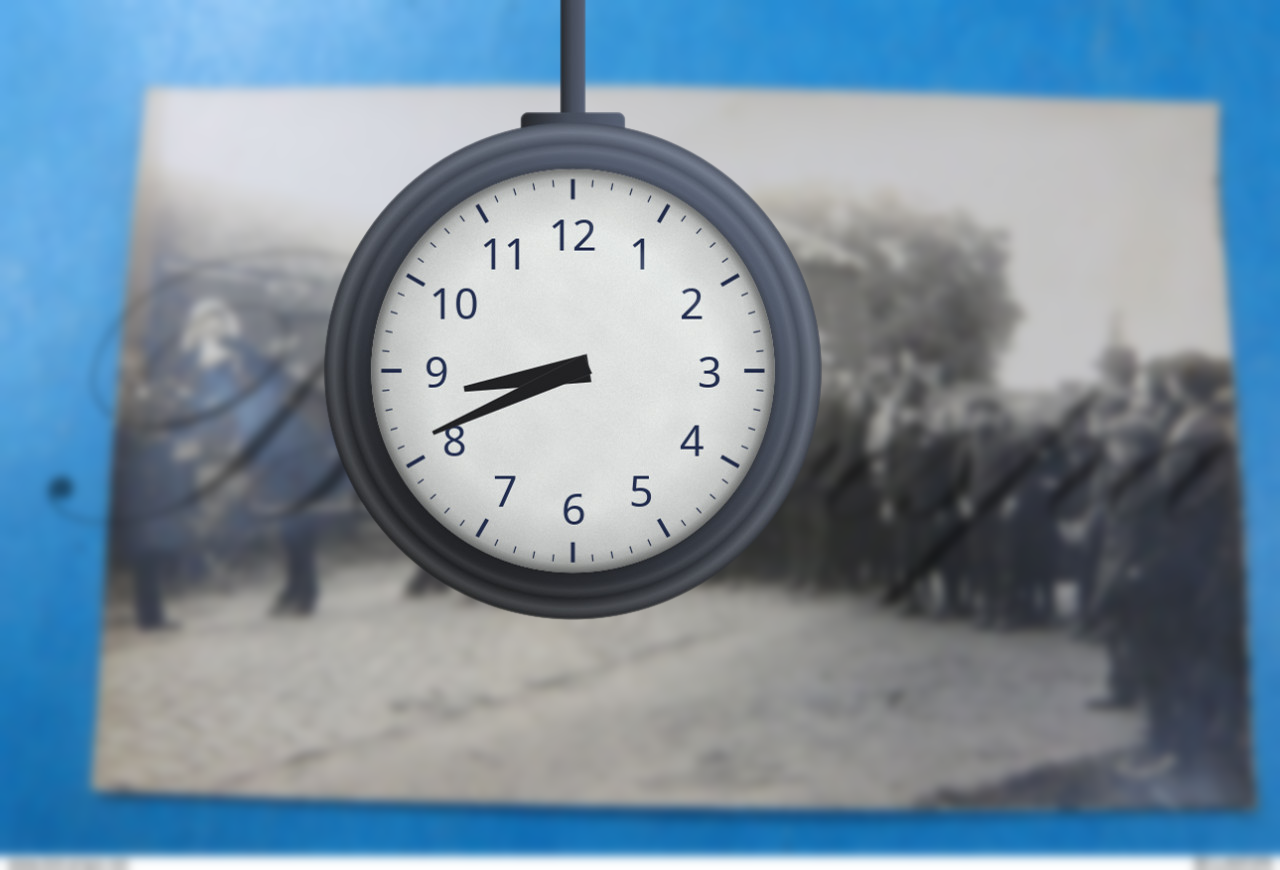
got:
8:41
